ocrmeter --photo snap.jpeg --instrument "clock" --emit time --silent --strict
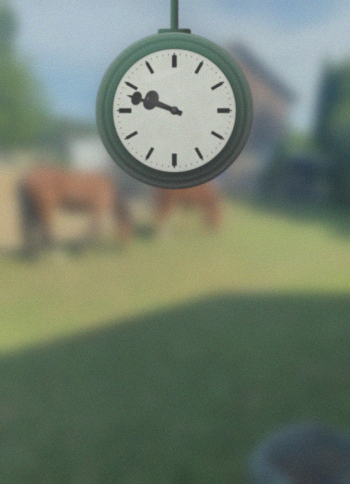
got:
9:48
